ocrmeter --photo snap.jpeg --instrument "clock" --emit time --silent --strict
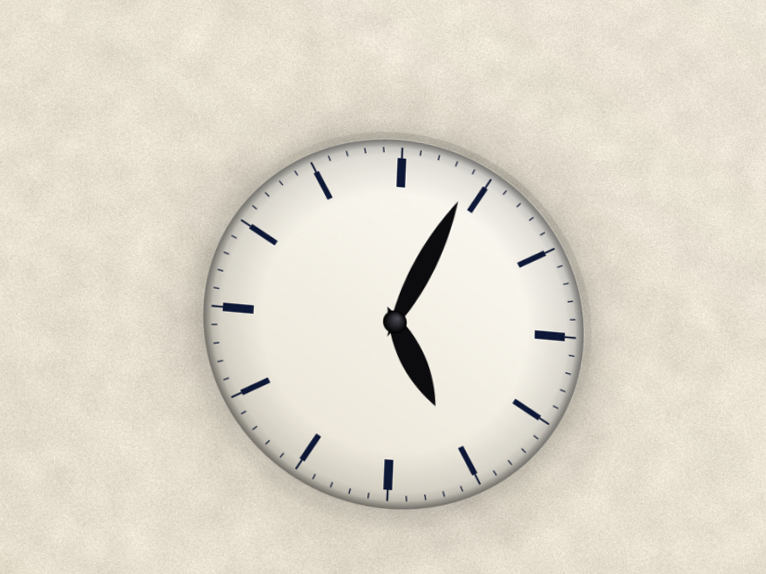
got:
5:04
